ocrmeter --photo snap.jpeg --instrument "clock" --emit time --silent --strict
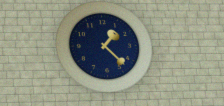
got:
1:23
